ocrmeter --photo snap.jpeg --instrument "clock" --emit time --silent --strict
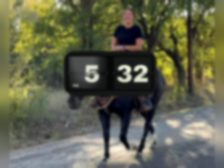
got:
5:32
